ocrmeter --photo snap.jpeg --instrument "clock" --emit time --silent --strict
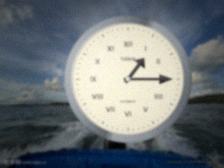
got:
1:15
